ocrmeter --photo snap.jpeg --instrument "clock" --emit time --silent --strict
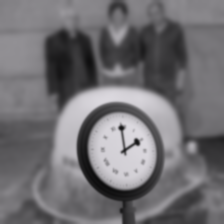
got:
1:59
